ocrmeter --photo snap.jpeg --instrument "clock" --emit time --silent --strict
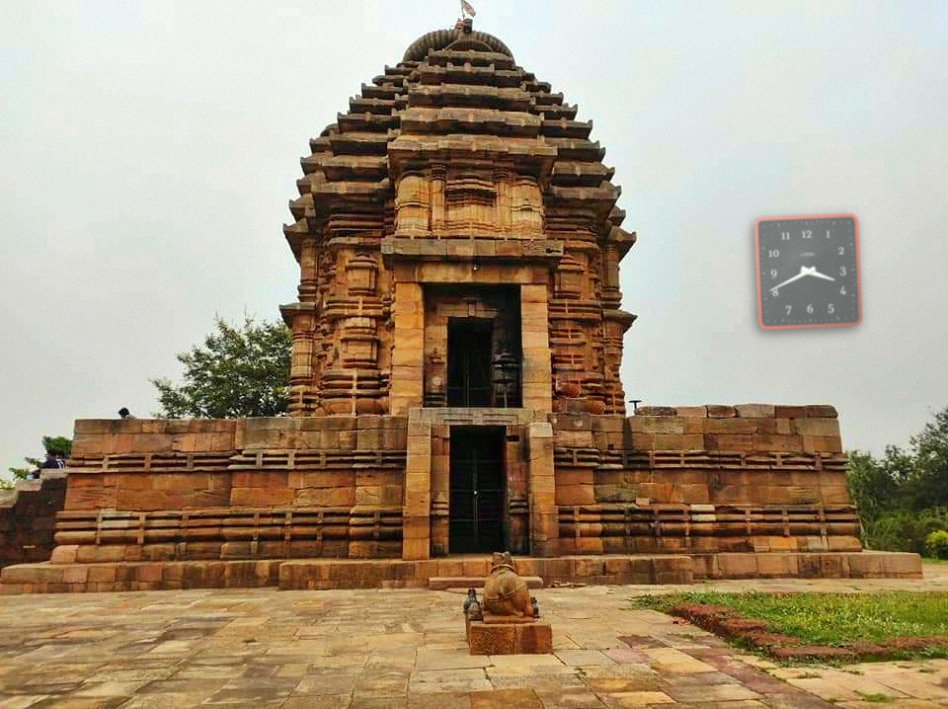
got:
3:41
